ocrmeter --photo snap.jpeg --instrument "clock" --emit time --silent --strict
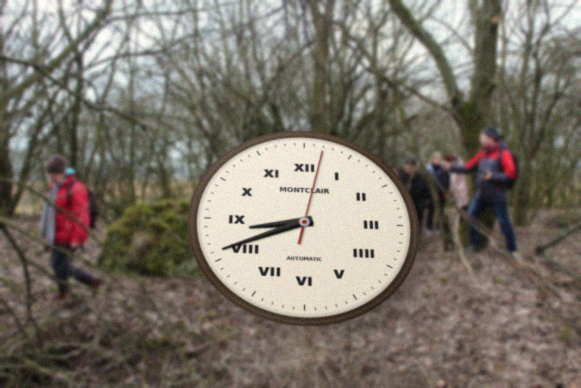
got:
8:41:02
